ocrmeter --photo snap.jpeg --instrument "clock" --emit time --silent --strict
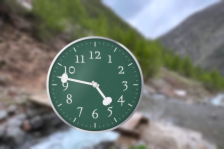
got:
4:47
